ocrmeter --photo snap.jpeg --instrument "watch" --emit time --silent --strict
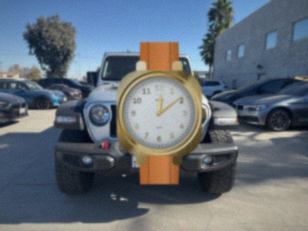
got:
12:09
